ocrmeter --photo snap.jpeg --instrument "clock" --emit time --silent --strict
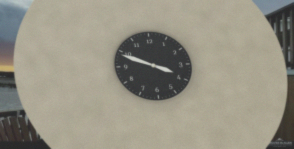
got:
3:49
